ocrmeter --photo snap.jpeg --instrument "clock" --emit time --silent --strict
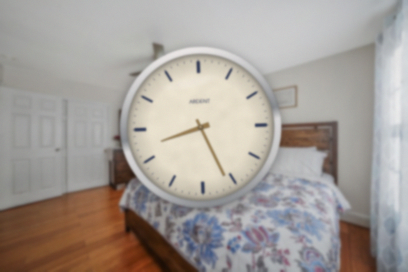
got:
8:26
